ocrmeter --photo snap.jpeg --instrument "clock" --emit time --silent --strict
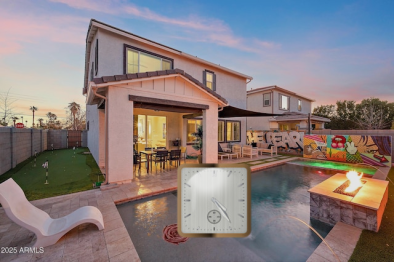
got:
4:24
